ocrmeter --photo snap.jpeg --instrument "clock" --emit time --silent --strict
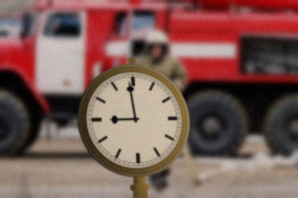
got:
8:59
